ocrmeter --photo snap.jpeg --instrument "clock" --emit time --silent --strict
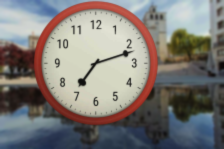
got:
7:12
